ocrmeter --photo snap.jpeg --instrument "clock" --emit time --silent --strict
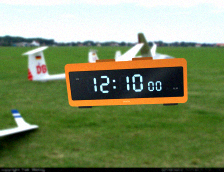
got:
12:10:00
